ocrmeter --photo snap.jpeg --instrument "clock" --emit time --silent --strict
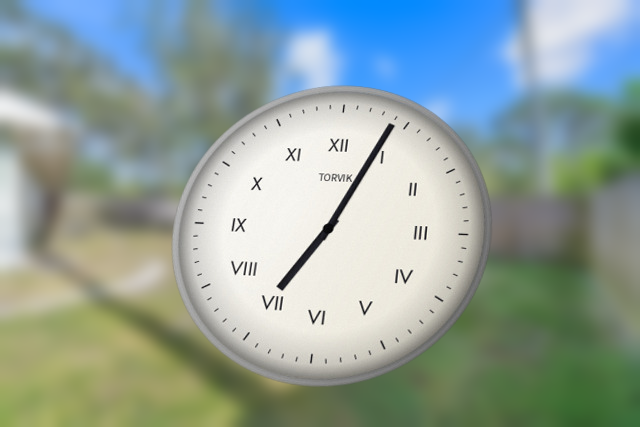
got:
7:04
